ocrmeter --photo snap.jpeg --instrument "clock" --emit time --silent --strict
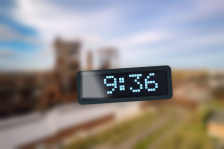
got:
9:36
